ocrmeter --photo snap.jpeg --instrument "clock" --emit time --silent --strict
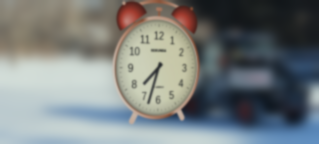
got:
7:33
